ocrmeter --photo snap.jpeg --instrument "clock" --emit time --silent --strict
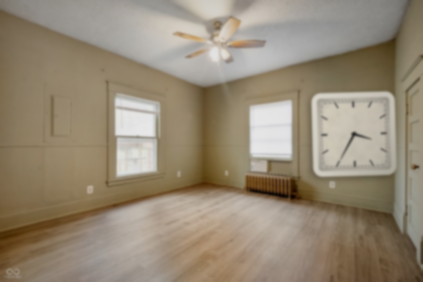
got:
3:35
